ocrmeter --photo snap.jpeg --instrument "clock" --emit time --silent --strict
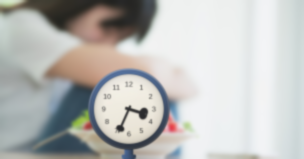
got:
3:34
